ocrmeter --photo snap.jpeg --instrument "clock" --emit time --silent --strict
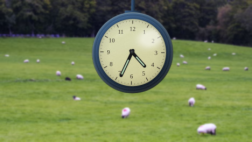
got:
4:34
